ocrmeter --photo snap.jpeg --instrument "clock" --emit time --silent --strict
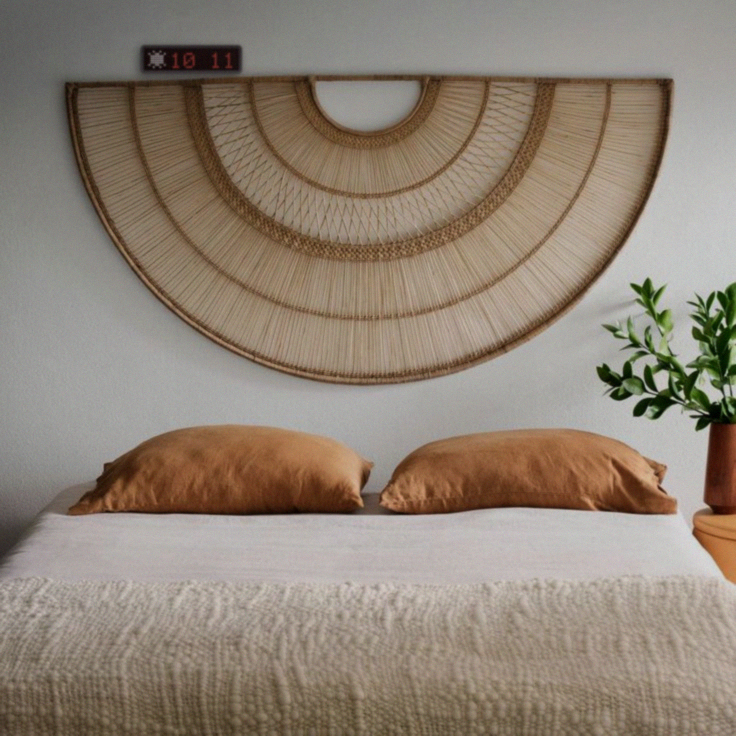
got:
10:11
